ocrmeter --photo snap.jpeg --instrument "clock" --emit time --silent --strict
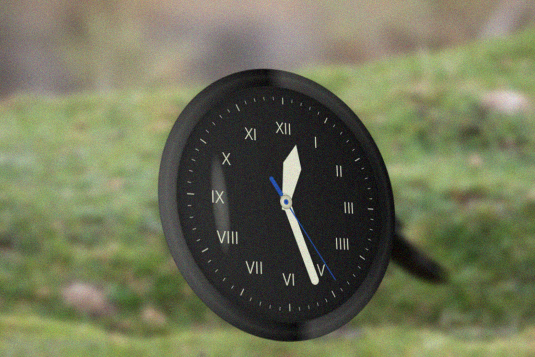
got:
12:26:24
